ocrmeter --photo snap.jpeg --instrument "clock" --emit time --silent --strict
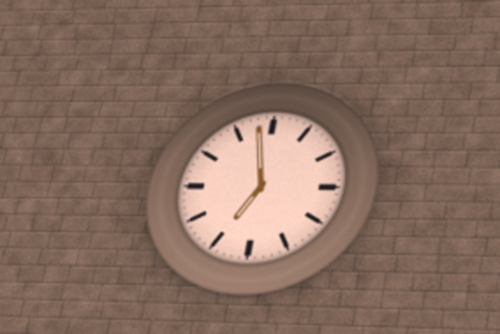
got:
6:58
